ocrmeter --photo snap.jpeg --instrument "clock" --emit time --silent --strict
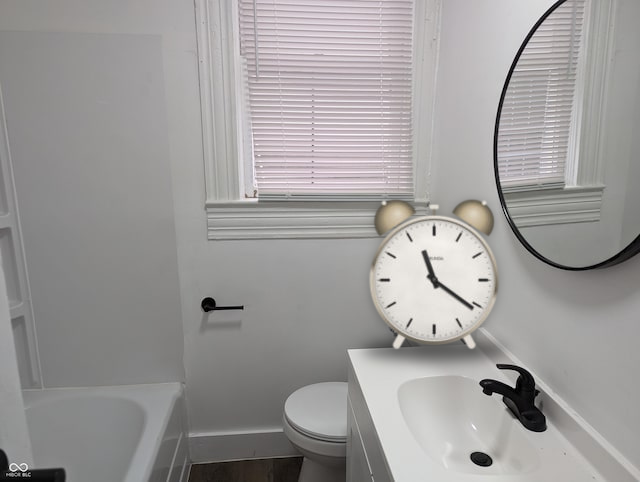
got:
11:21
